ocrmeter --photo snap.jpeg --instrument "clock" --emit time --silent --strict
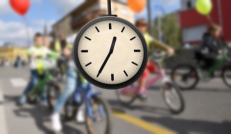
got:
12:35
